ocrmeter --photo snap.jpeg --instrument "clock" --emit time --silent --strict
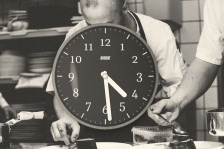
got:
4:29
